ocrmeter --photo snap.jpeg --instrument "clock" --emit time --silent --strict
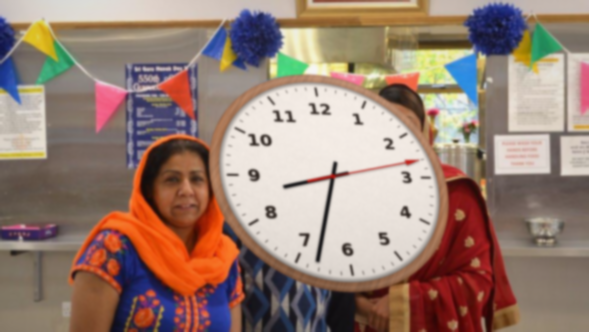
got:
8:33:13
